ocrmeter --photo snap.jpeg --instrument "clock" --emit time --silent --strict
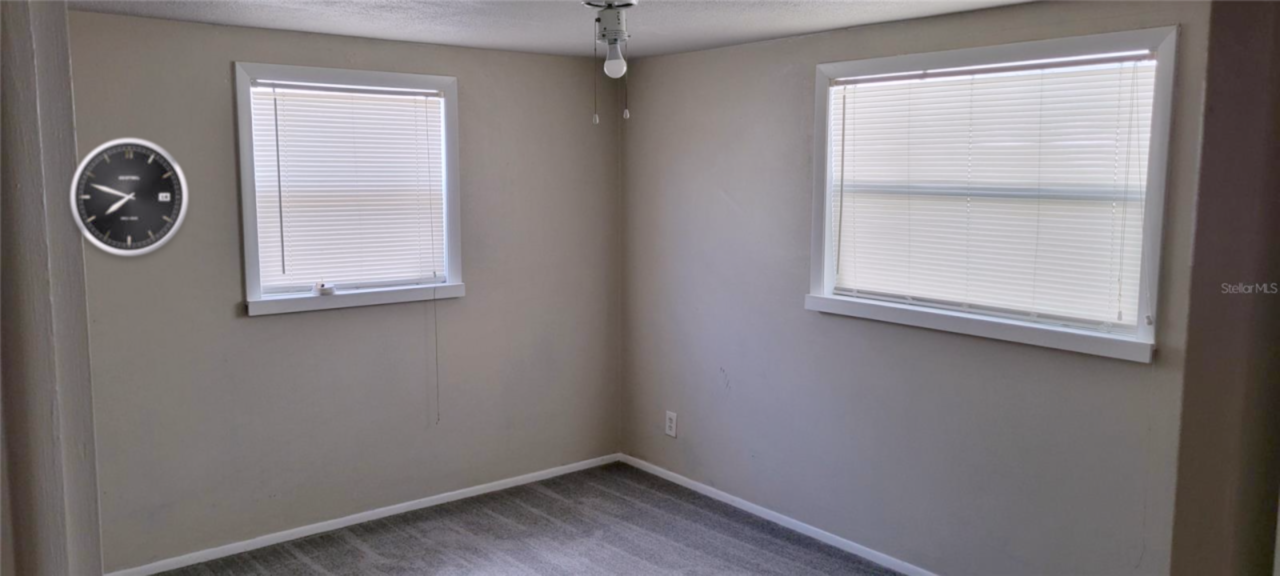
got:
7:48
